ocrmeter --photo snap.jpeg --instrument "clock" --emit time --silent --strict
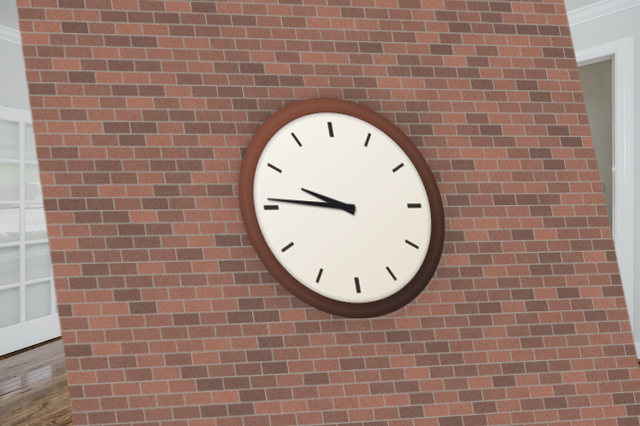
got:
9:46
